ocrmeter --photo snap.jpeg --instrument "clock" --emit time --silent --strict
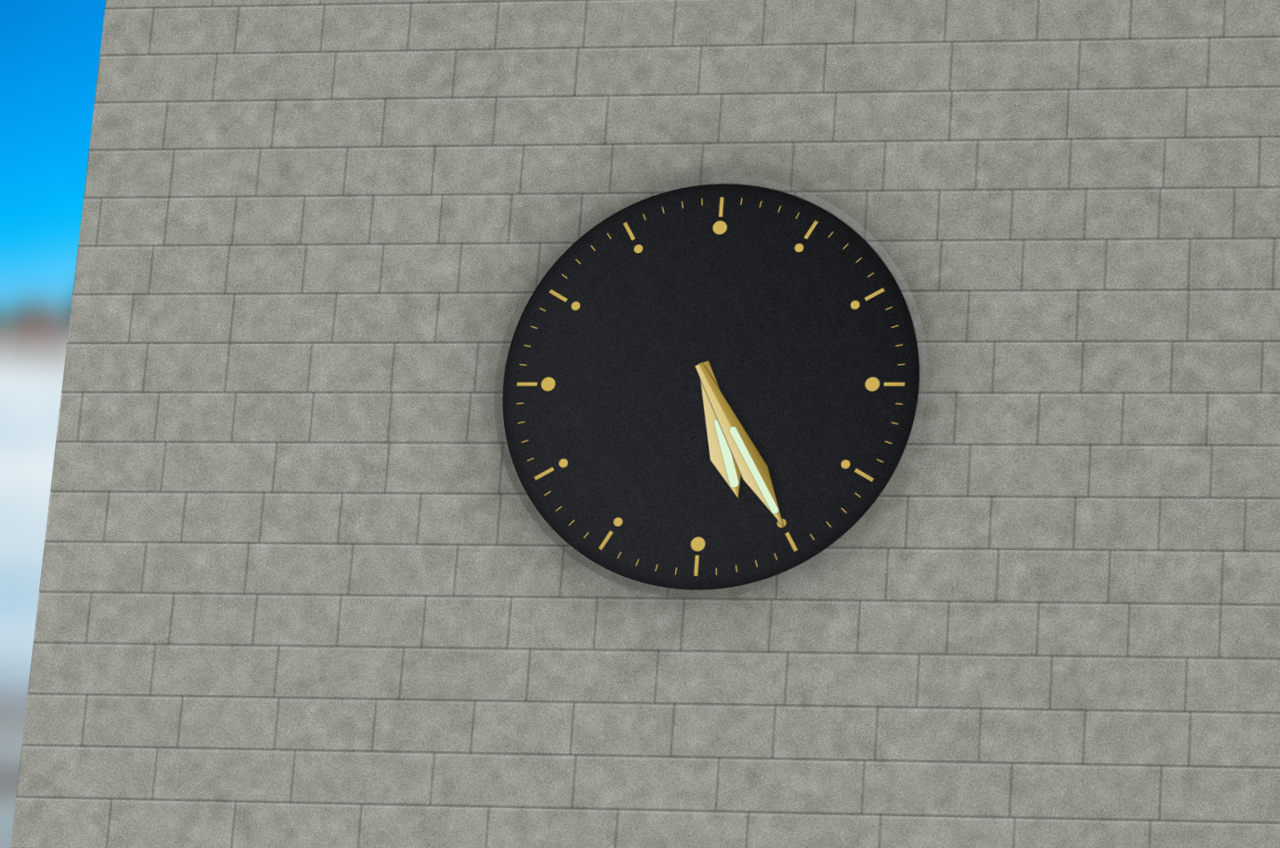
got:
5:25
